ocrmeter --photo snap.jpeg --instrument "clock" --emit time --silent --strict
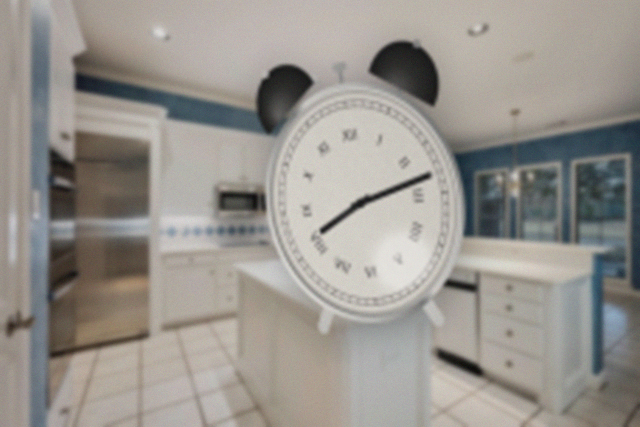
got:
8:13
